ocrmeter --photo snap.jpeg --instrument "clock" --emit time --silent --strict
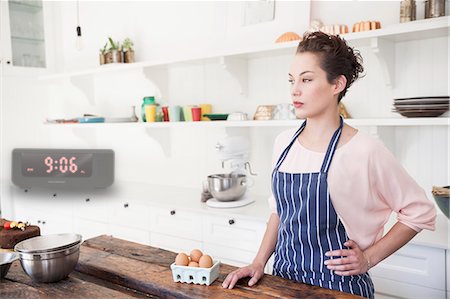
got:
9:06
